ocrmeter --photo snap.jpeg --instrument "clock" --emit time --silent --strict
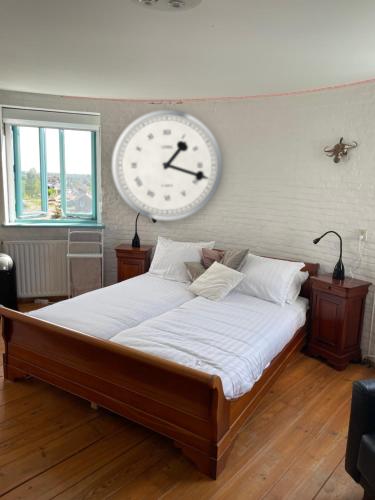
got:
1:18
